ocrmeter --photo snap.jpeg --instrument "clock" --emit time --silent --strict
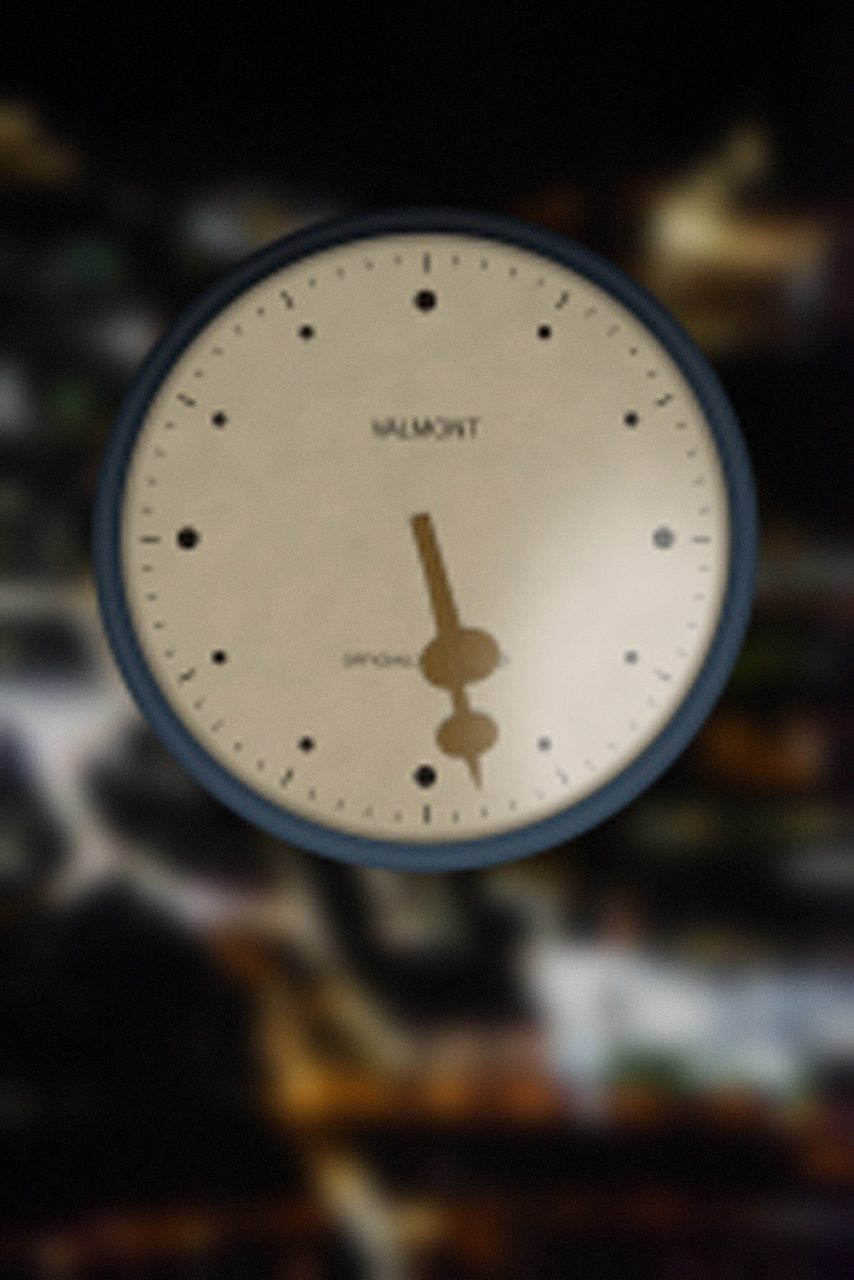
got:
5:28
